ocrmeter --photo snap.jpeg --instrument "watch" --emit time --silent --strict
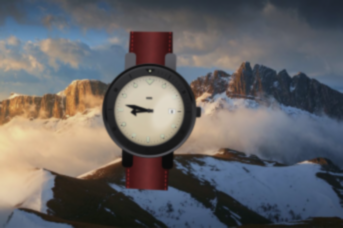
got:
8:47
